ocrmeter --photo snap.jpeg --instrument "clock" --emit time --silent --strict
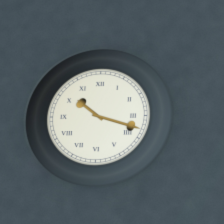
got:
10:18
